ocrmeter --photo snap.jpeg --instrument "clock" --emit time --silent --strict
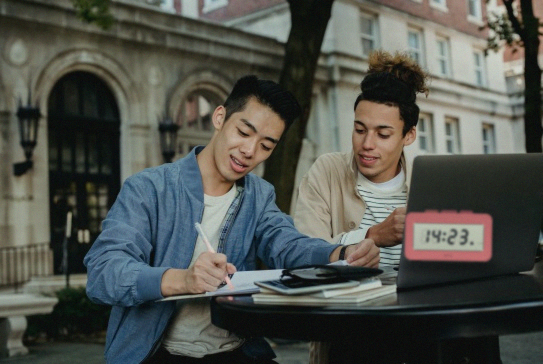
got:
14:23
